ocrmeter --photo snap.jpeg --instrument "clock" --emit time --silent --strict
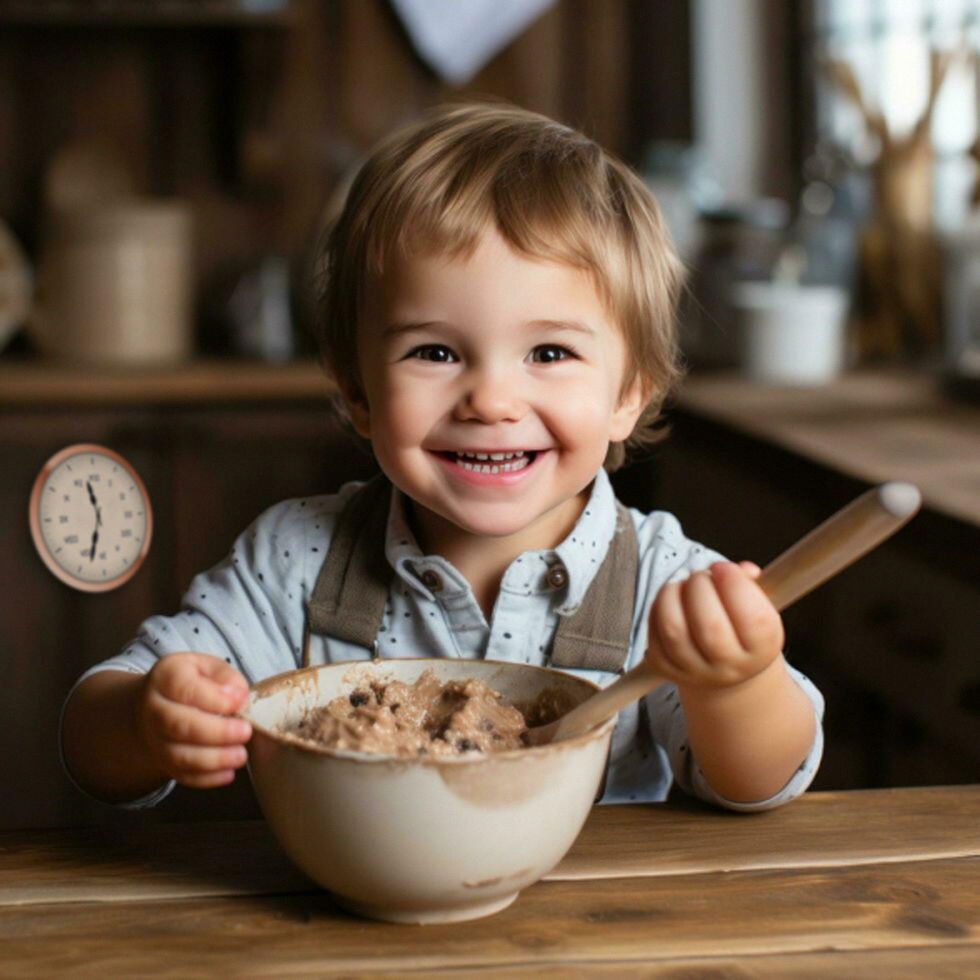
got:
11:33
